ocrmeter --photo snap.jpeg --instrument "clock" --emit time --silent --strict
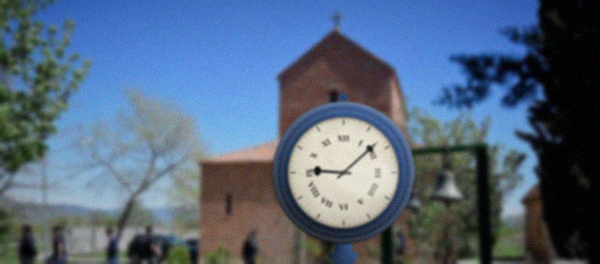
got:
9:08
